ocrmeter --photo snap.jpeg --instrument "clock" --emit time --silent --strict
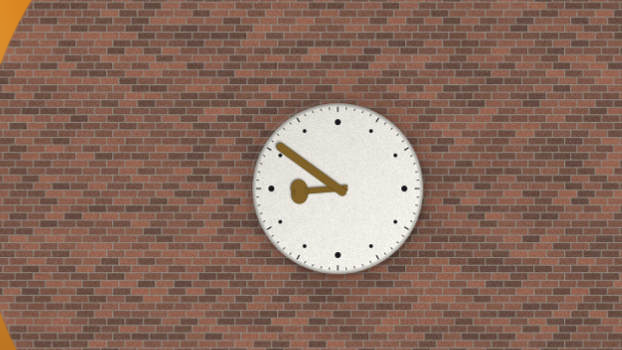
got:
8:51
